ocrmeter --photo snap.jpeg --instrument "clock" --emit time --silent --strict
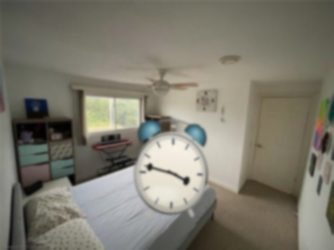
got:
3:47
